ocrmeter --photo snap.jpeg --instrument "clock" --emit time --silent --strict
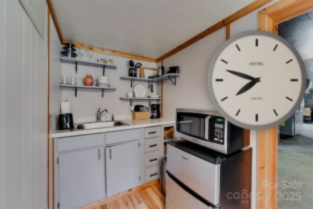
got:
7:48
